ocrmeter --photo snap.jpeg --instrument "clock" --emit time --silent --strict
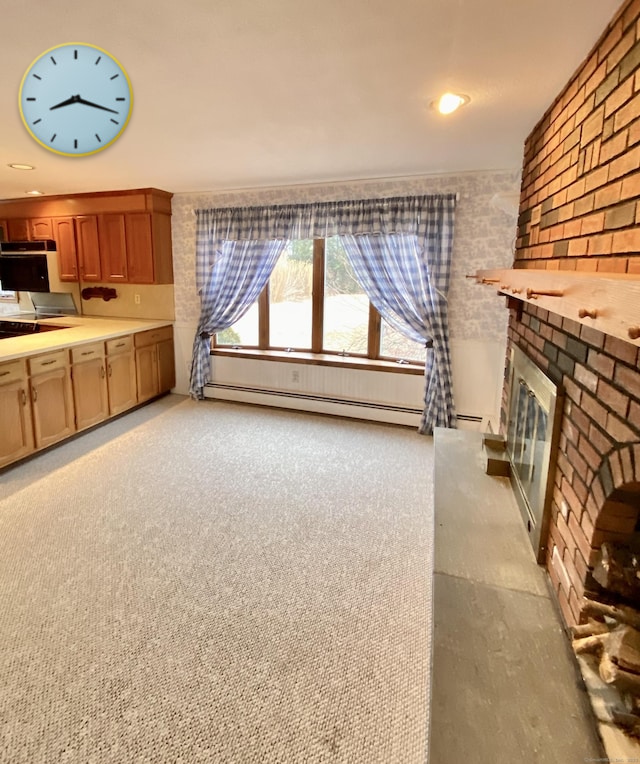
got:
8:18
